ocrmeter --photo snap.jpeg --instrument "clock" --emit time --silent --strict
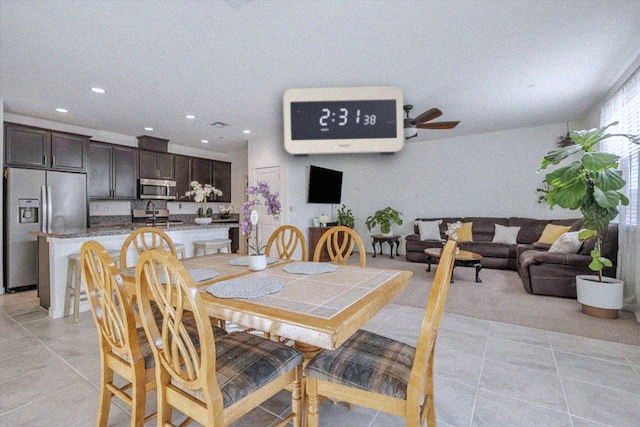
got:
2:31:38
